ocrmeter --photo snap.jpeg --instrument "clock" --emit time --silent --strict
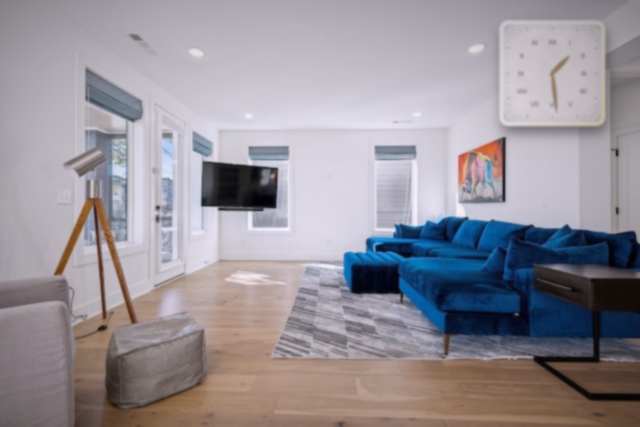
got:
1:29
